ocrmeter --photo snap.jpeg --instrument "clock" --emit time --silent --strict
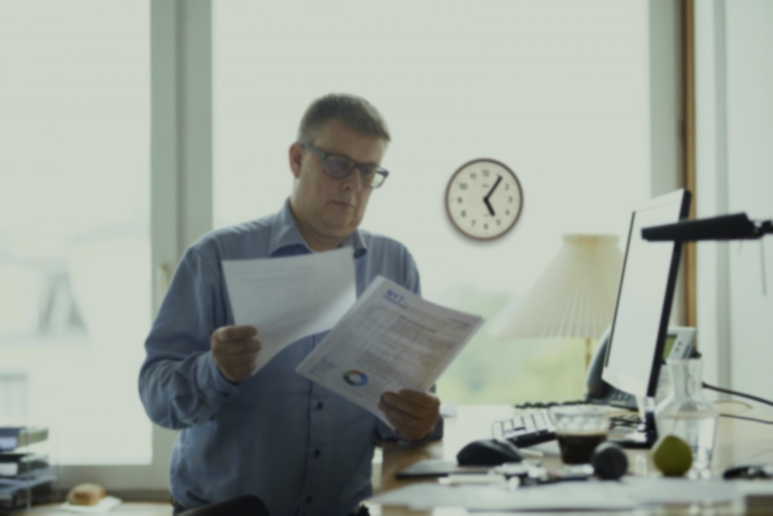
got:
5:06
